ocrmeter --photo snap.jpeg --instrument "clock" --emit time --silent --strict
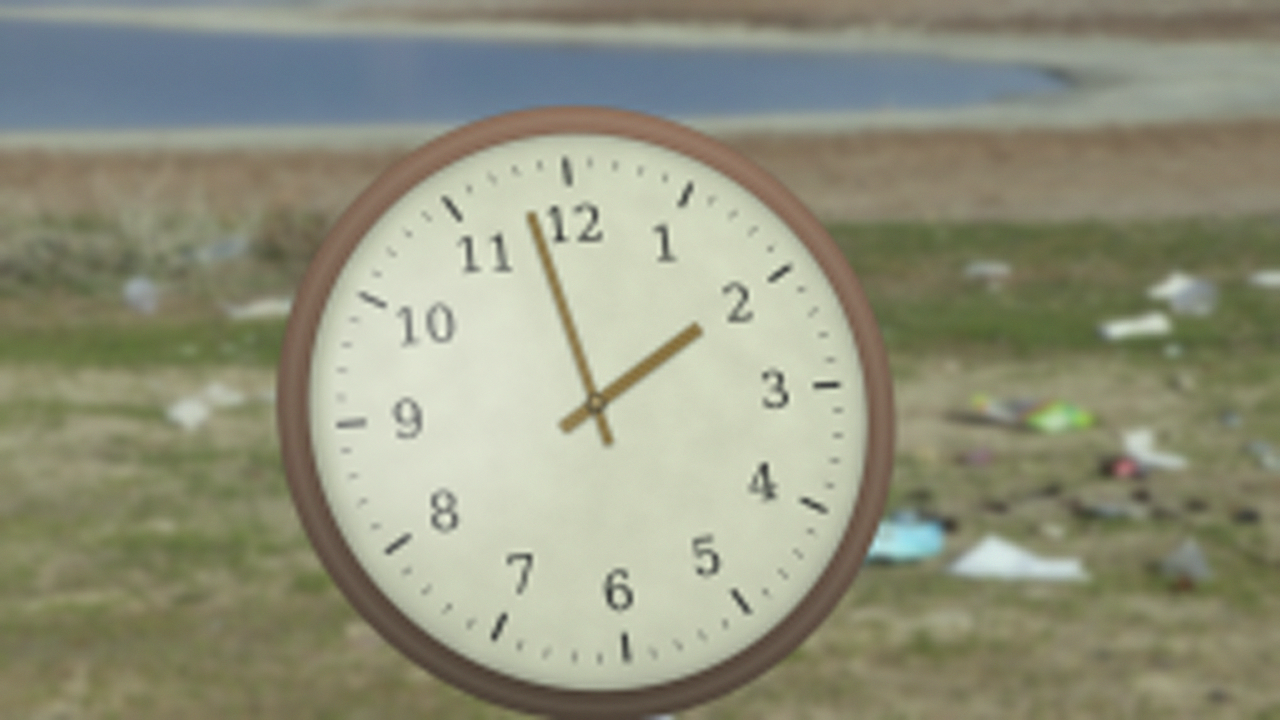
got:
1:58
